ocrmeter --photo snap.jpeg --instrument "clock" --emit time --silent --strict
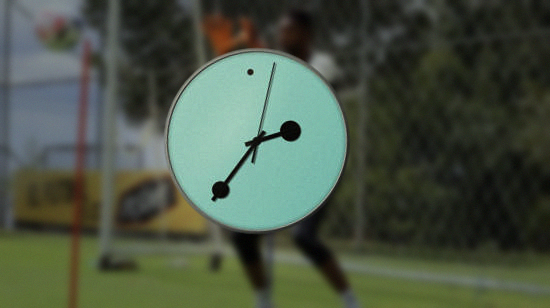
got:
2:37:03
